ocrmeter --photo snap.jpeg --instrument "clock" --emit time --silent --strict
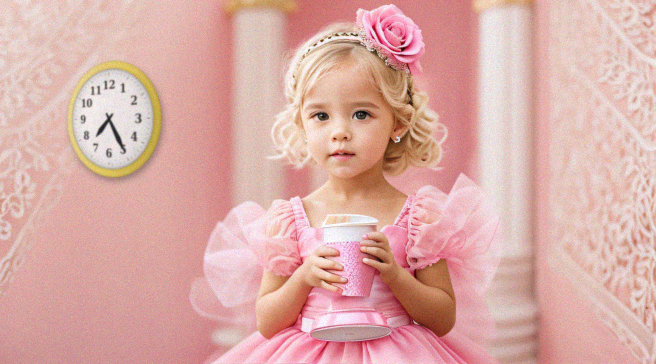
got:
7:25
